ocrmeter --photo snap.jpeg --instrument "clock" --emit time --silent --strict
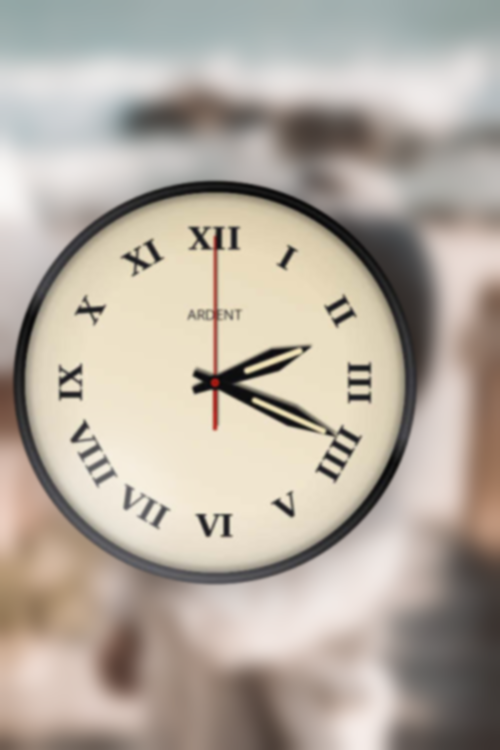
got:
2:19:00
